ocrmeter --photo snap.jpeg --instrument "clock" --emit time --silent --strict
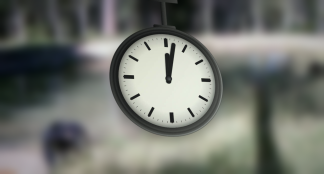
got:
12:02
